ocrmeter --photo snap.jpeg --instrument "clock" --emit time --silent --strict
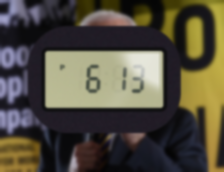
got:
6:13
